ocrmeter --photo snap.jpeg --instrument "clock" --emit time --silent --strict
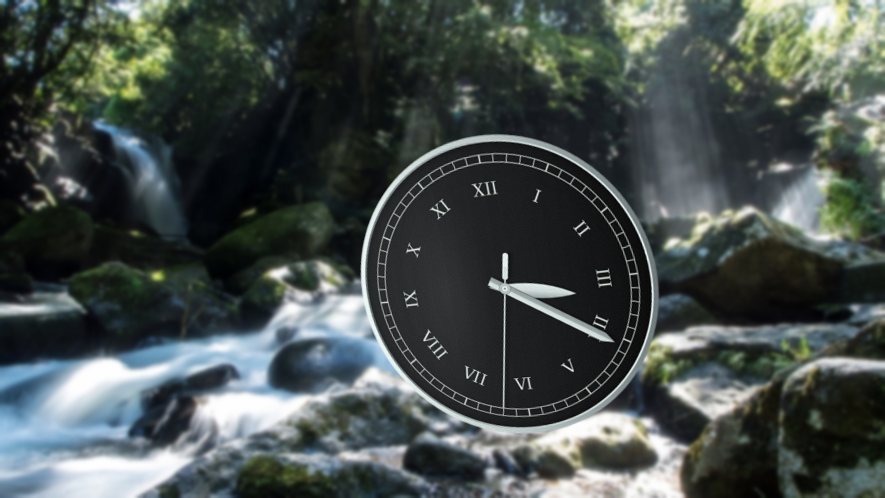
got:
3:20:32
